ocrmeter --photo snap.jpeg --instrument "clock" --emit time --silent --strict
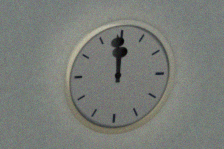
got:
11:59
